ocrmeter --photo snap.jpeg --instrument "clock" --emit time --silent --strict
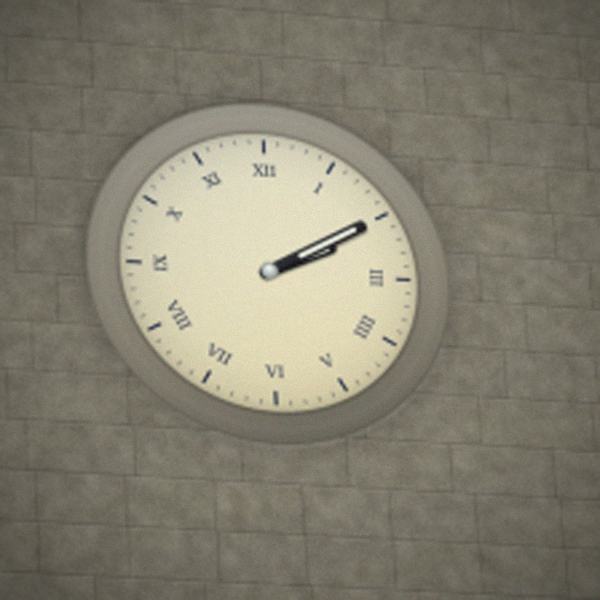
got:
2:10
